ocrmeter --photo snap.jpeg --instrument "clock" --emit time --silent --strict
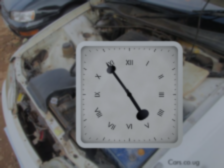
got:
4:54
